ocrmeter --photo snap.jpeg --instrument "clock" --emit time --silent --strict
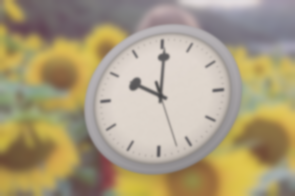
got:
10:00:27
